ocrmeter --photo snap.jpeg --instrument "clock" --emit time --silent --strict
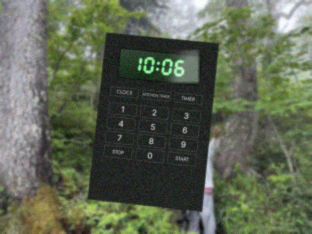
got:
10:06
